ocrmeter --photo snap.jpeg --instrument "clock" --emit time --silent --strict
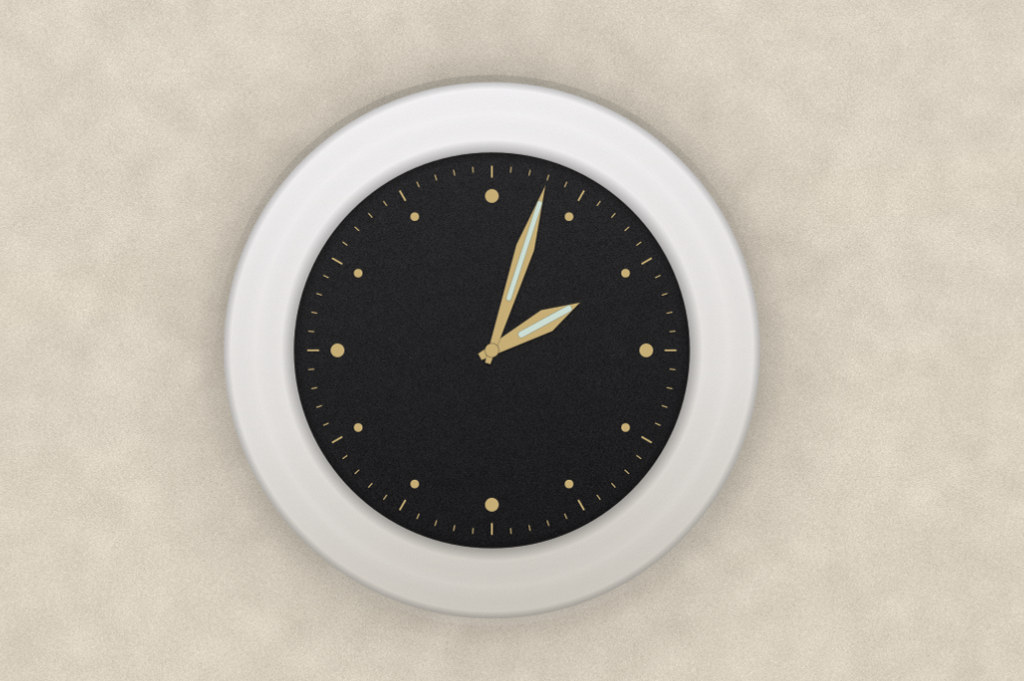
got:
2:03
